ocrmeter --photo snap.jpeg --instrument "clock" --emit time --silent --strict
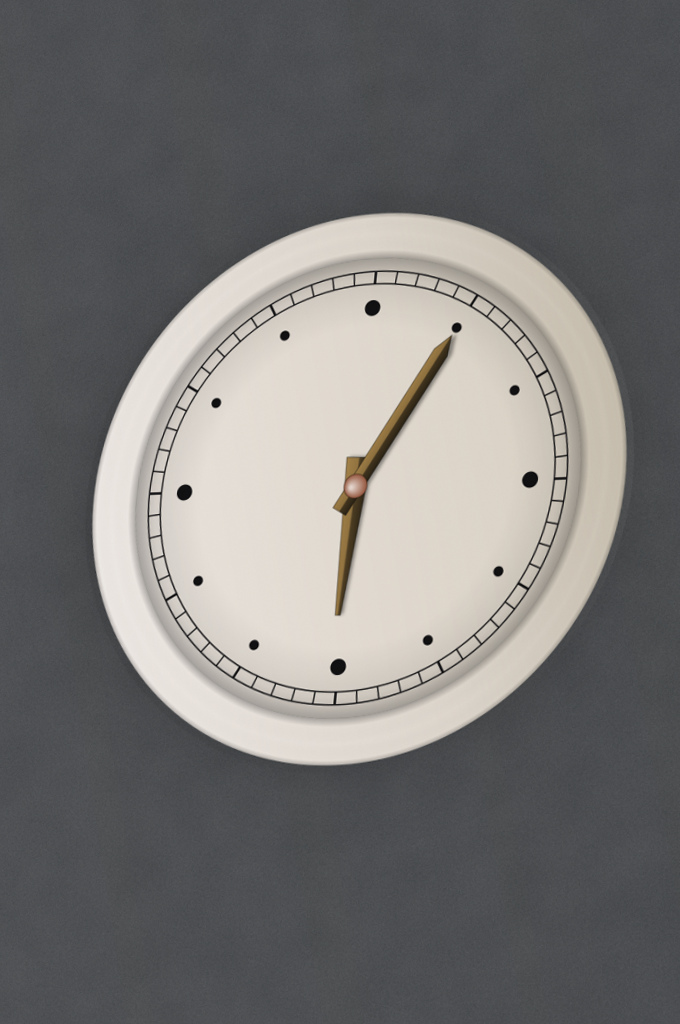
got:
6:05
